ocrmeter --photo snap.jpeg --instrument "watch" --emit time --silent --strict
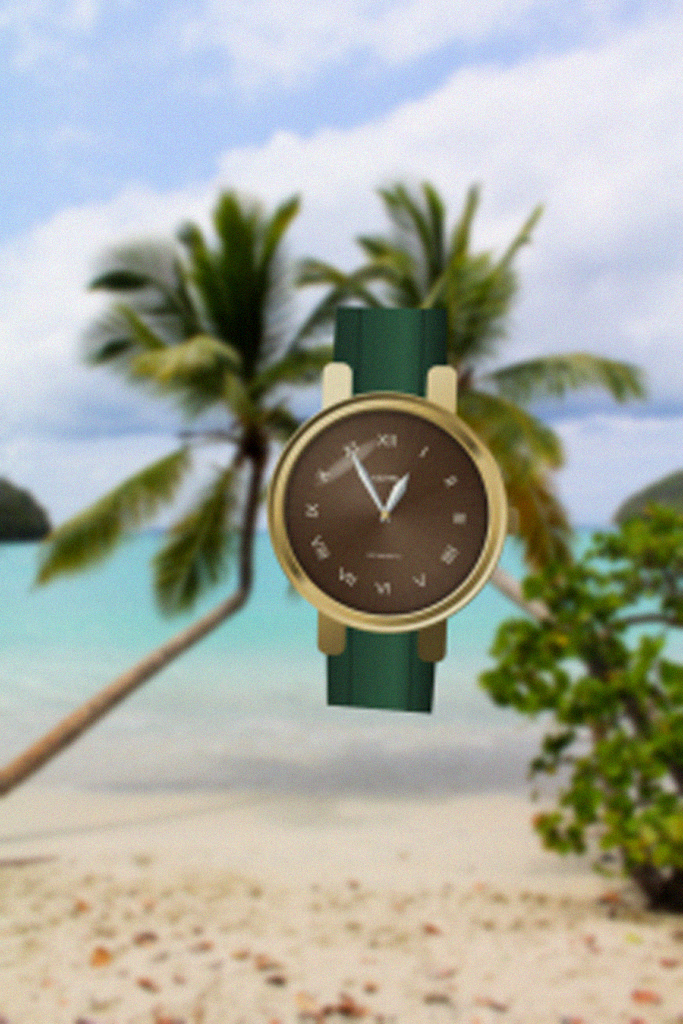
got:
12:55
